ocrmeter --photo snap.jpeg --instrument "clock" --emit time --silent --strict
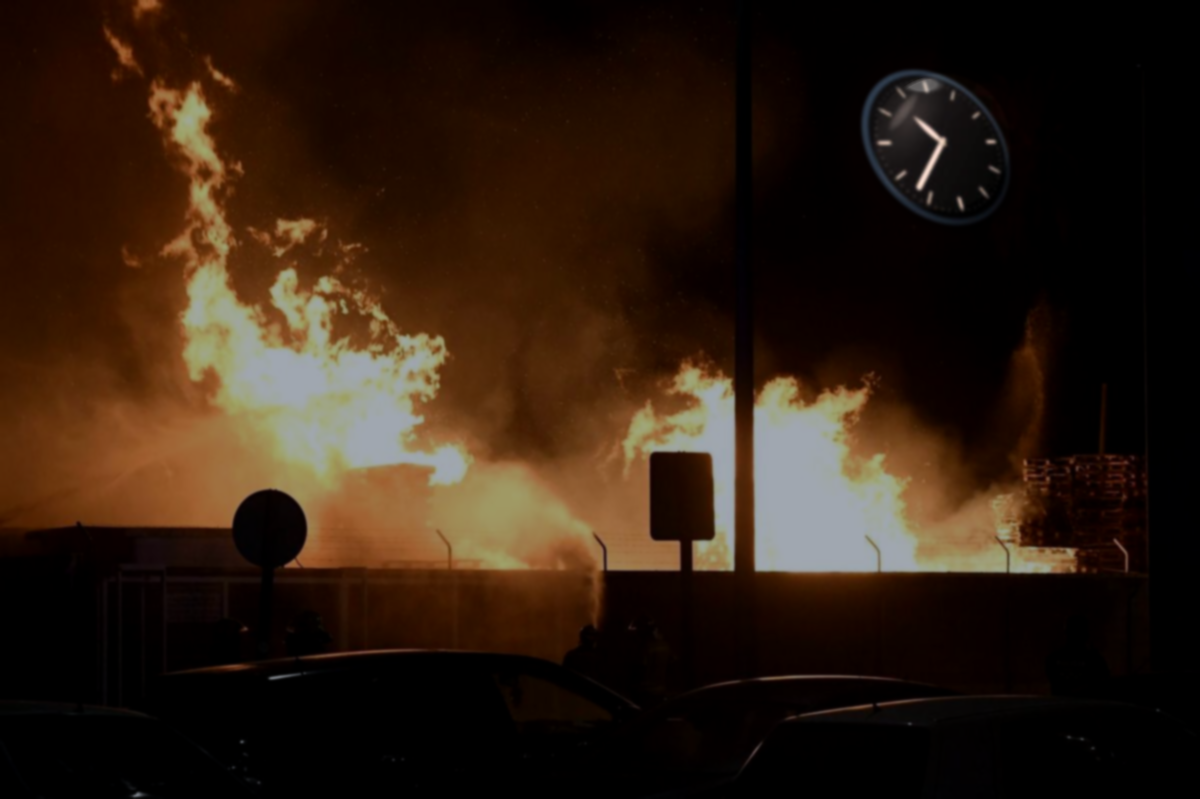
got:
10:37
